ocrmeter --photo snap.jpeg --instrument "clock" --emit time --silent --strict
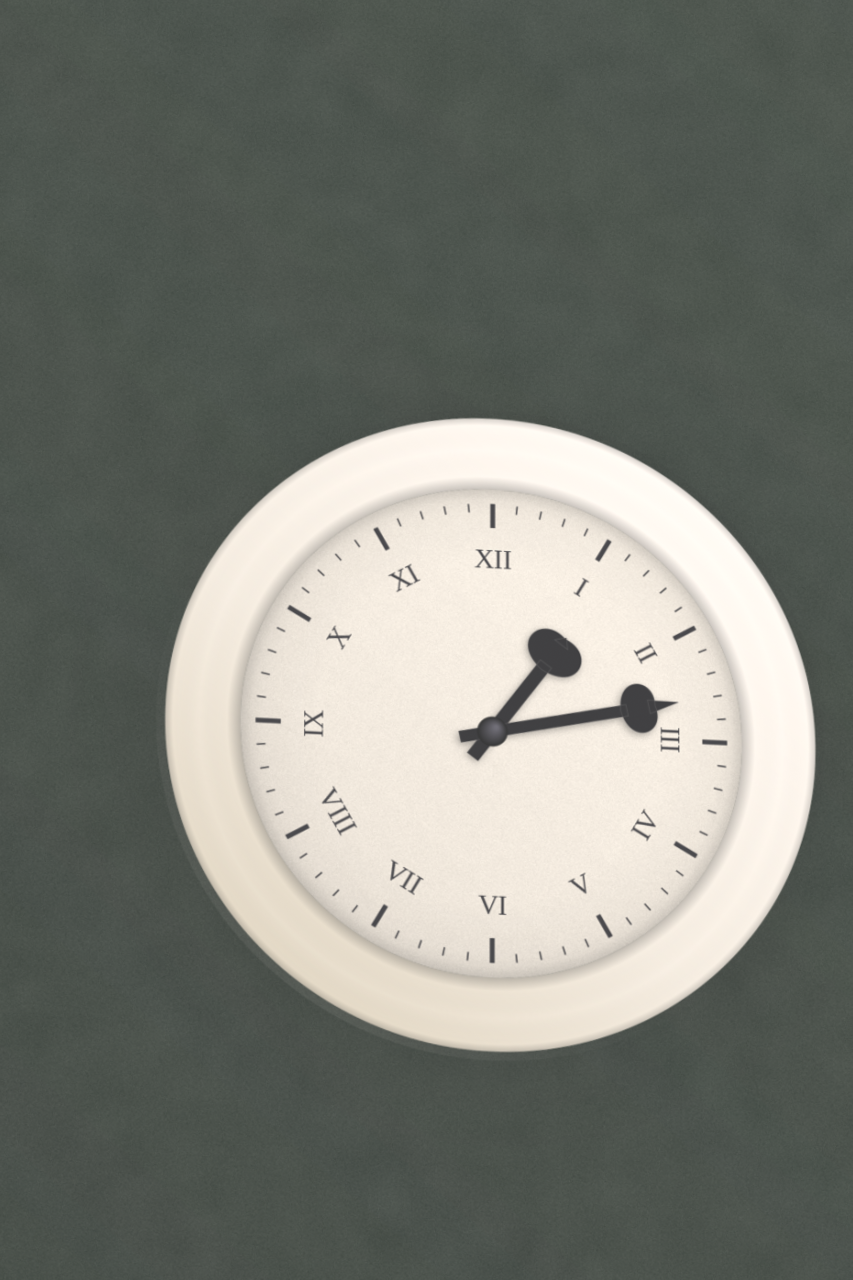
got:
1:13
